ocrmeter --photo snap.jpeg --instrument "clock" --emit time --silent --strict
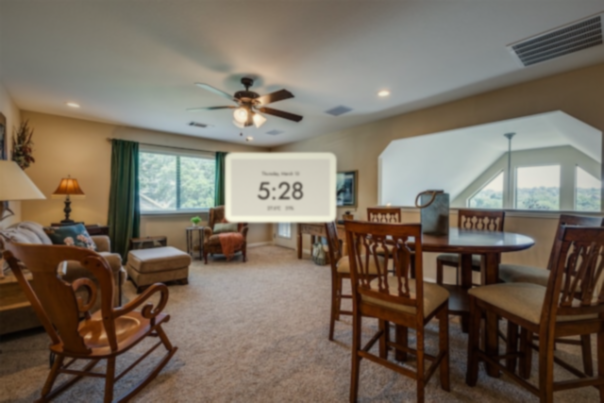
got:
5:28
